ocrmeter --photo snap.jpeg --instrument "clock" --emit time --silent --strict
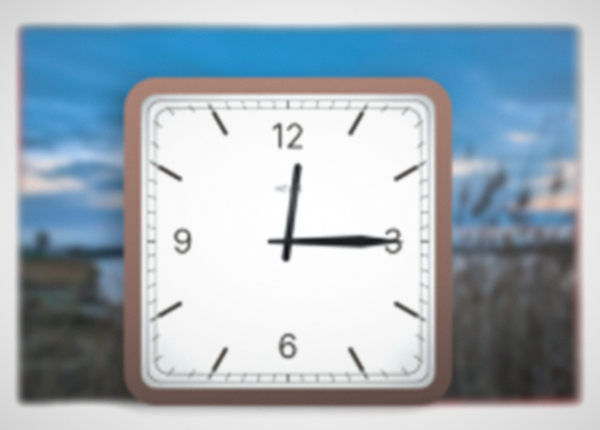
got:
12:15
